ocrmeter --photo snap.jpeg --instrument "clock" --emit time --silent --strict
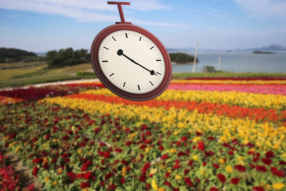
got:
10:21
